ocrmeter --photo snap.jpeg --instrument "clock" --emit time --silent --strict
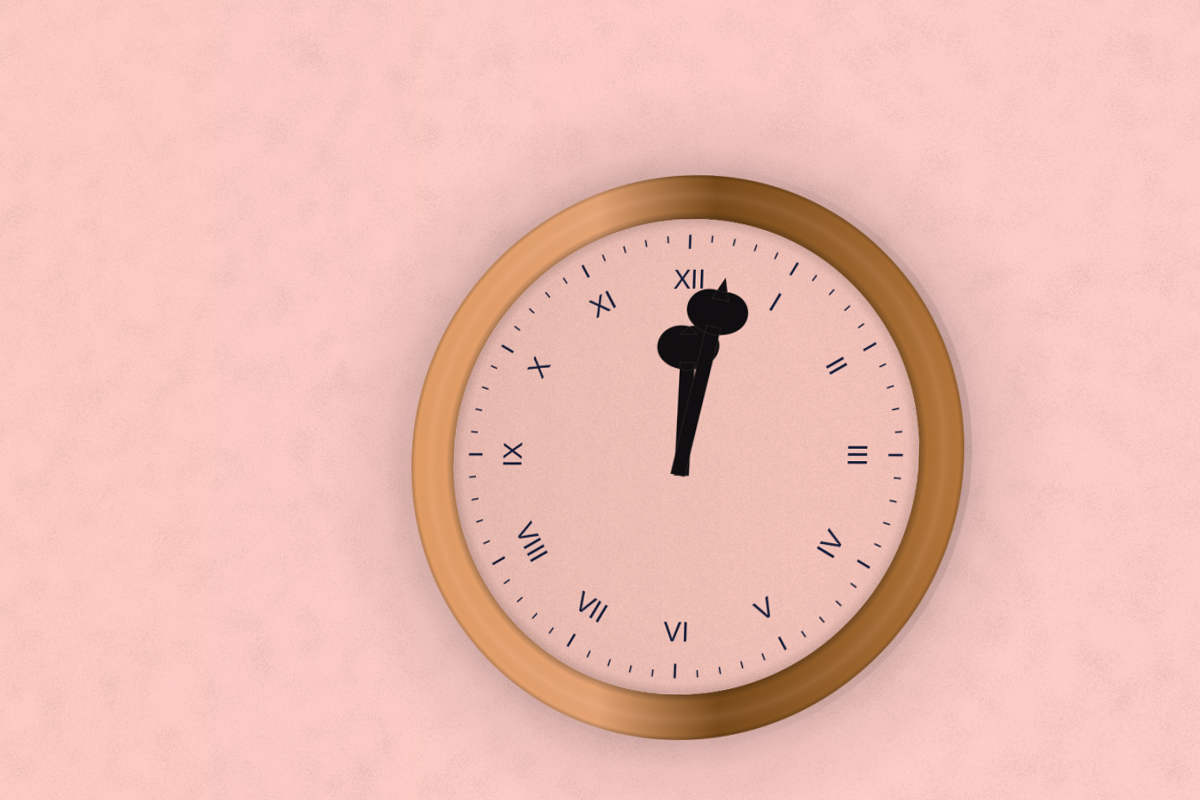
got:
12:02
